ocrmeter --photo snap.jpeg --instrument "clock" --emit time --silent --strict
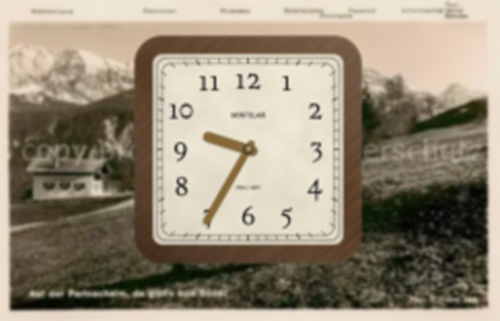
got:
9:35
